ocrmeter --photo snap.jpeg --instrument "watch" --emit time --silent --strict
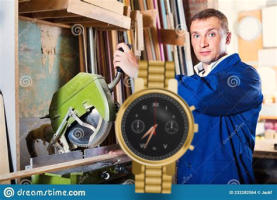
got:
7:34
